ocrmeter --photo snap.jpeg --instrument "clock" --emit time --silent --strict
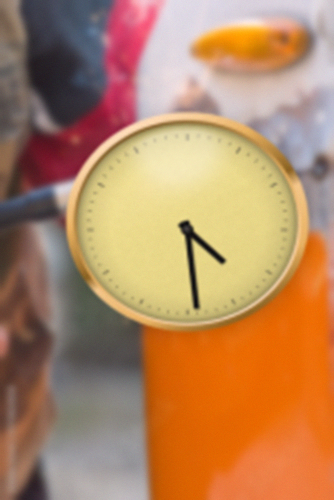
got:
4:29
